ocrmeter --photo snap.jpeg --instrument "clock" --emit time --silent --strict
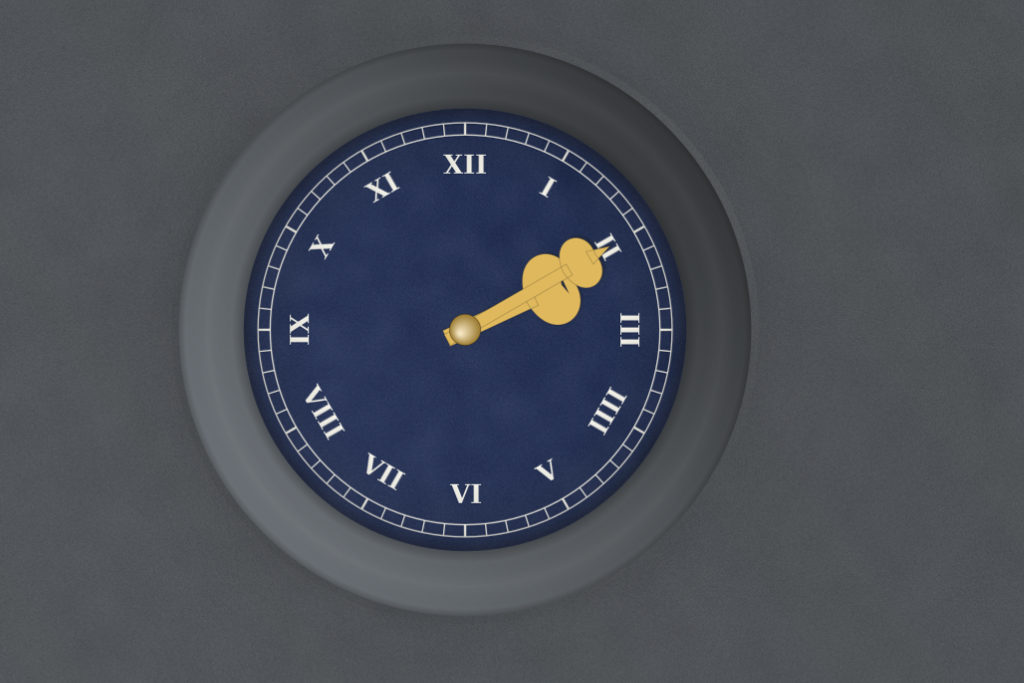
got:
2:10
